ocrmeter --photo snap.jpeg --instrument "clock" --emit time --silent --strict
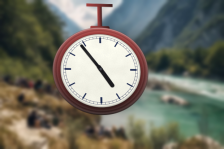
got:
4:54
